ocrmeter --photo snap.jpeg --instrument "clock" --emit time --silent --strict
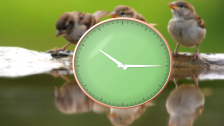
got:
10:15
